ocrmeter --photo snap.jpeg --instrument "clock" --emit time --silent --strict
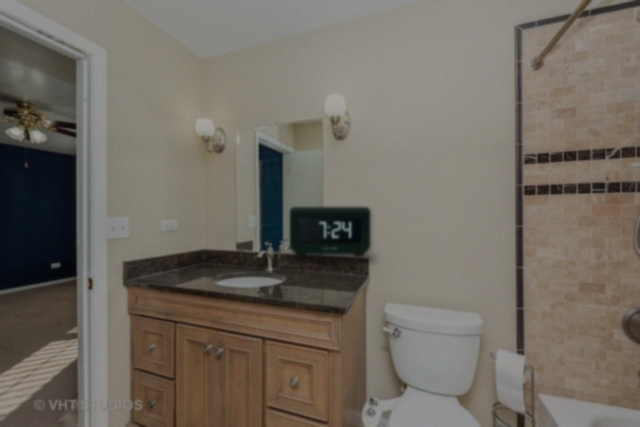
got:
7:24
